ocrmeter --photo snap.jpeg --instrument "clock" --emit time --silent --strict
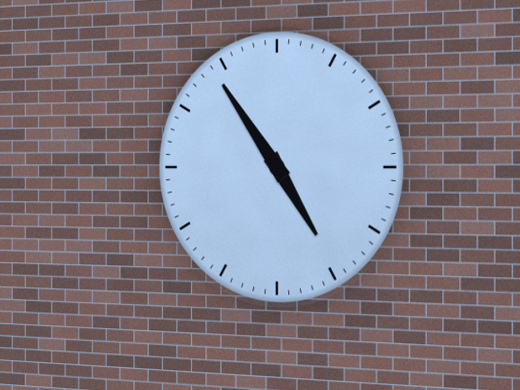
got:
4:54
